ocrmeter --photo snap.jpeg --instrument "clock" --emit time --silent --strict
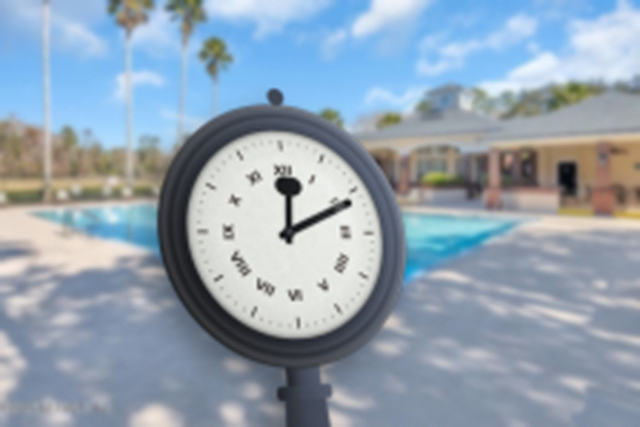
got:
12:11
